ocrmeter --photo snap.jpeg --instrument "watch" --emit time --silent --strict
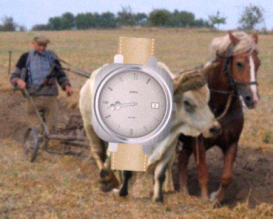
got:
8:43
